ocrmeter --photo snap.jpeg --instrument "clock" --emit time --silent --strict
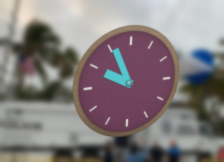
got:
9:56
